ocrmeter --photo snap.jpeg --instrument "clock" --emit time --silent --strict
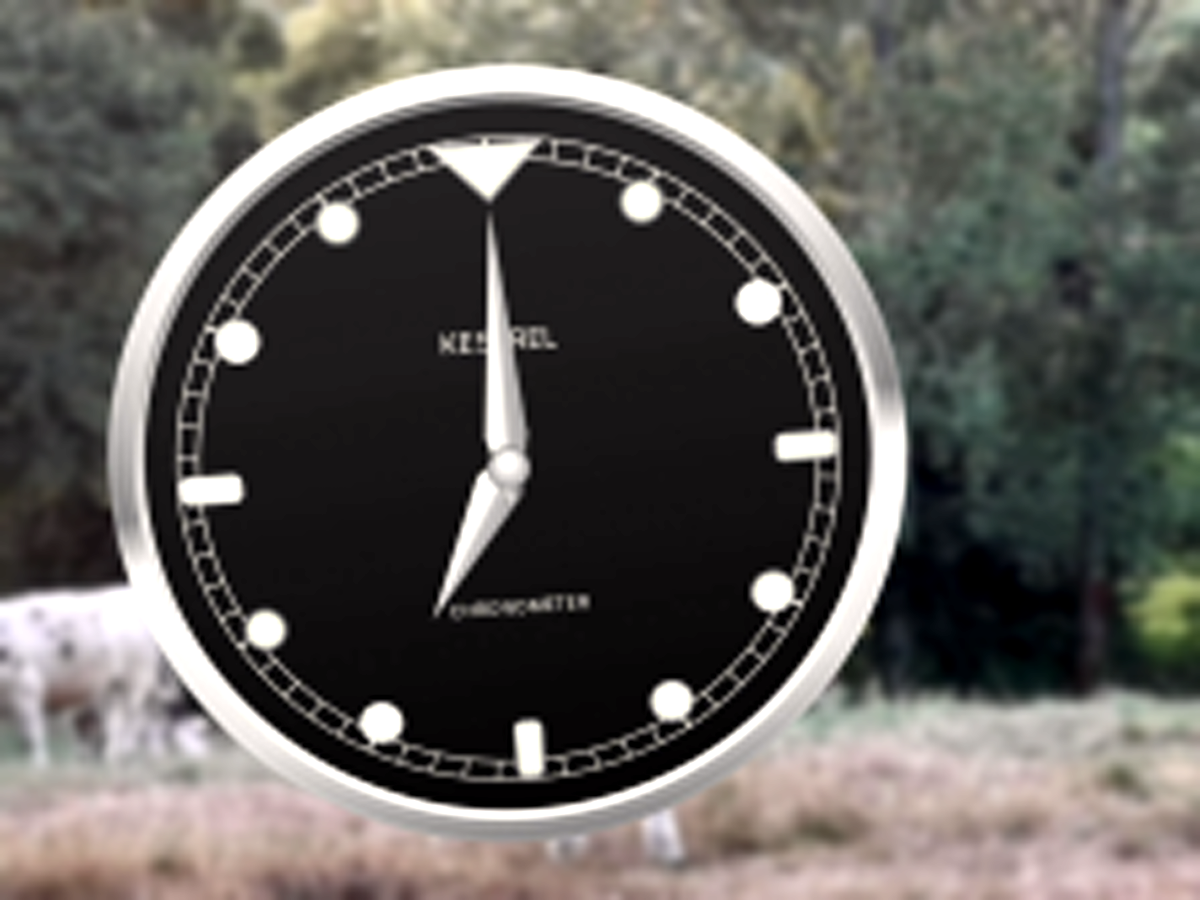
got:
7:00
